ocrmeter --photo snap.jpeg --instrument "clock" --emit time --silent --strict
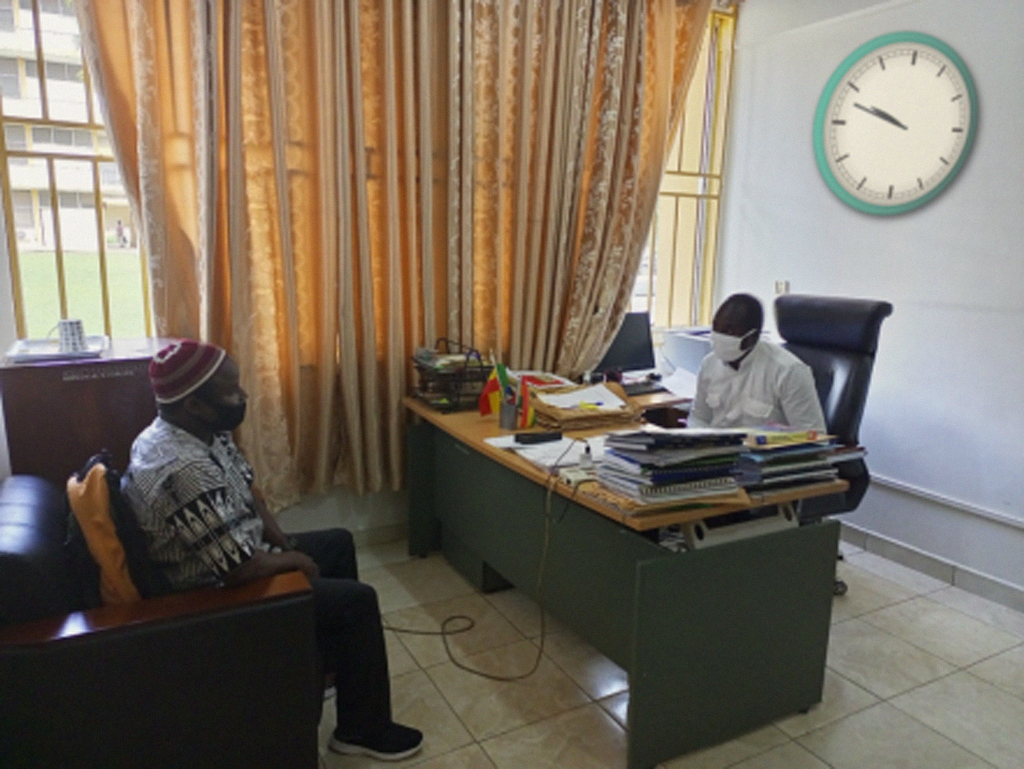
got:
9:48
